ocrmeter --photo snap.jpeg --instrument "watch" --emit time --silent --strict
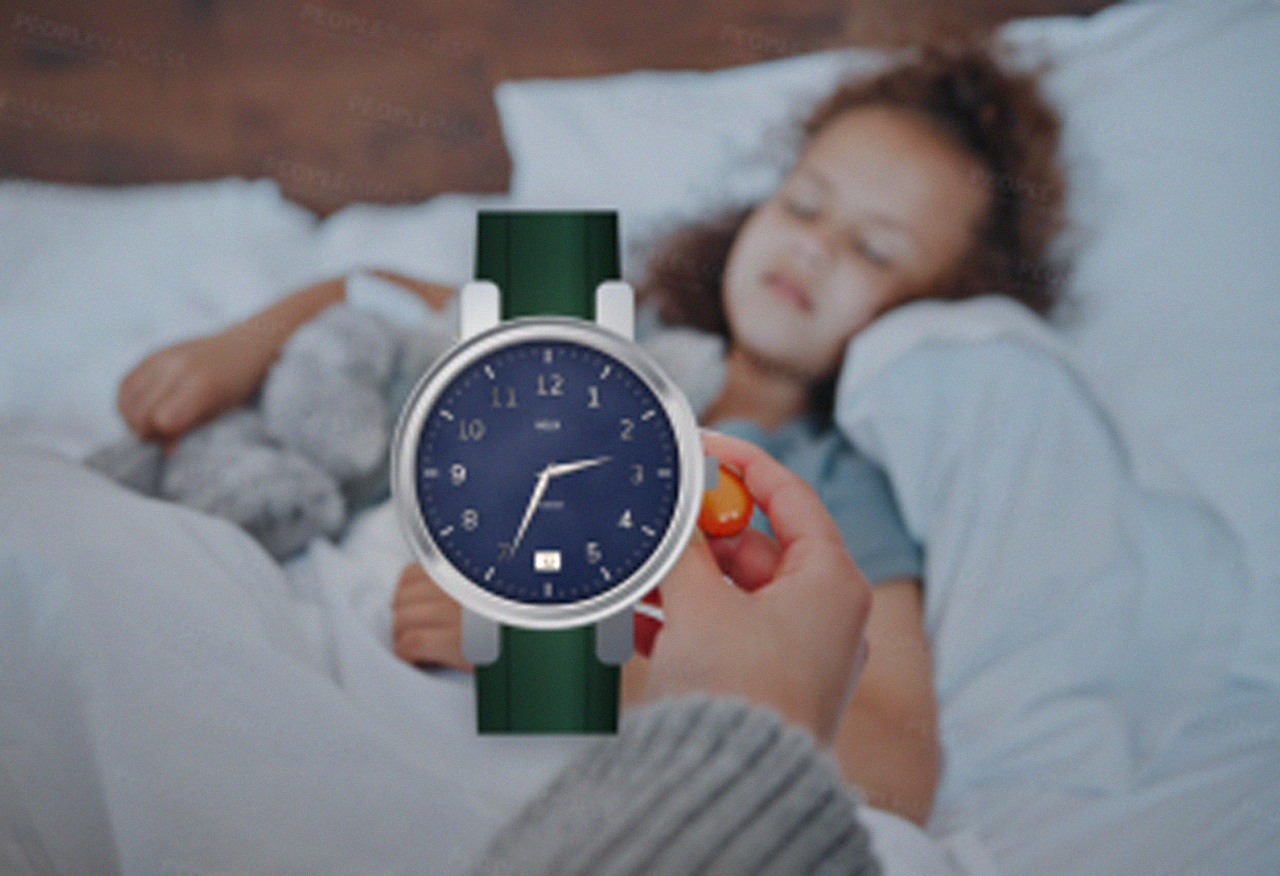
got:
2:34
